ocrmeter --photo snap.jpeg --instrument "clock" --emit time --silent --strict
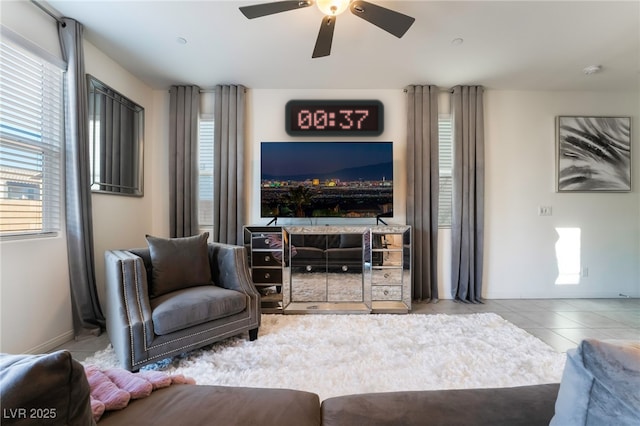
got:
0:37
